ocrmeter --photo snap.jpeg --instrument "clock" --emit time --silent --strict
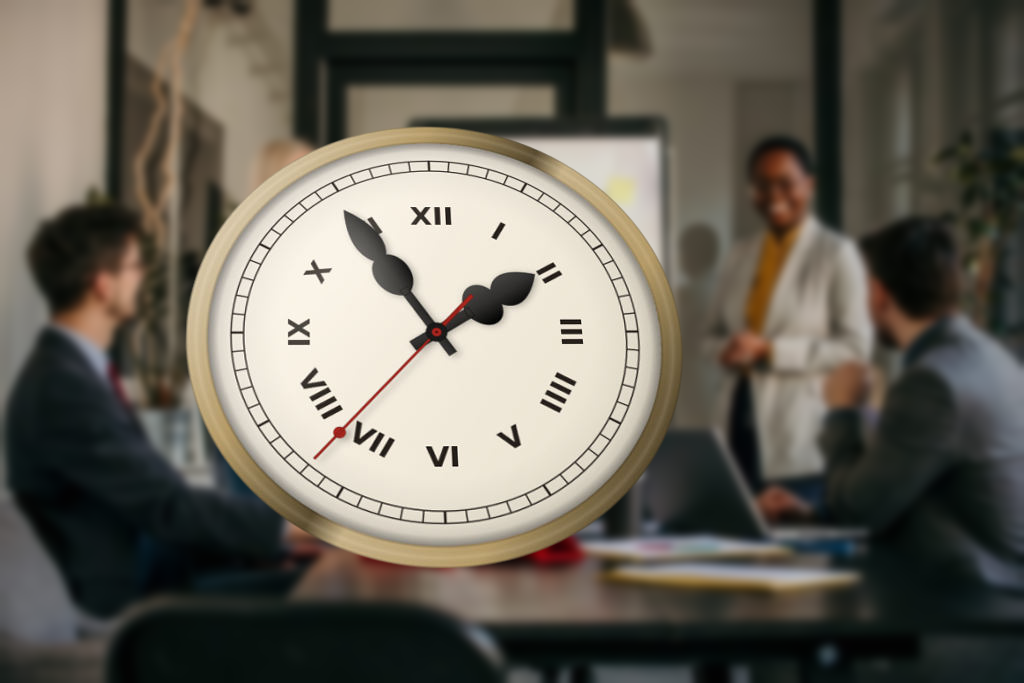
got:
1:54:37
